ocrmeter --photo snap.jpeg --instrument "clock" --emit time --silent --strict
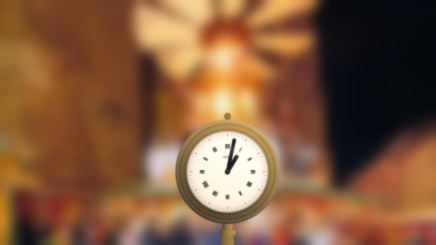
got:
1:02
